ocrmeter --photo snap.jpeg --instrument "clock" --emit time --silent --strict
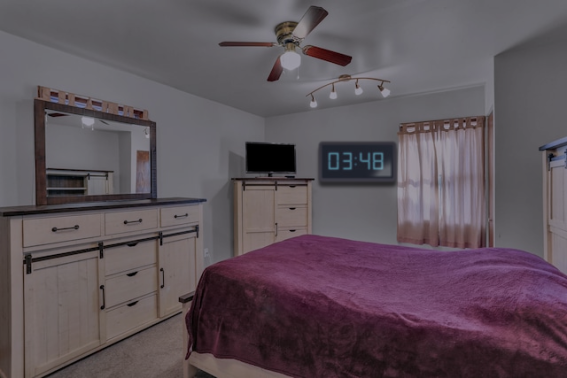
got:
3:48
